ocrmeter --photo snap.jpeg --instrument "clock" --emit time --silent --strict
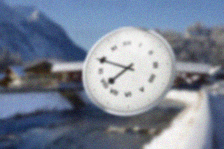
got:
7:49
